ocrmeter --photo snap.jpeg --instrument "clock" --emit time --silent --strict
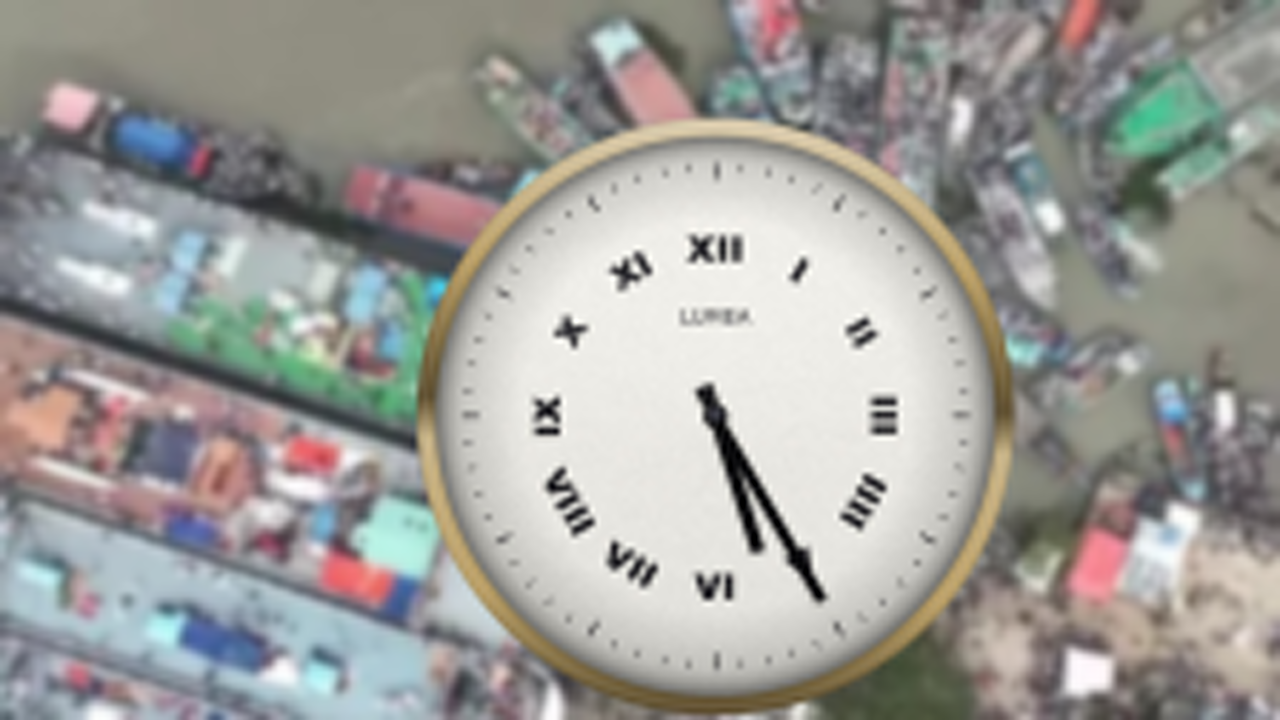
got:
5:25
